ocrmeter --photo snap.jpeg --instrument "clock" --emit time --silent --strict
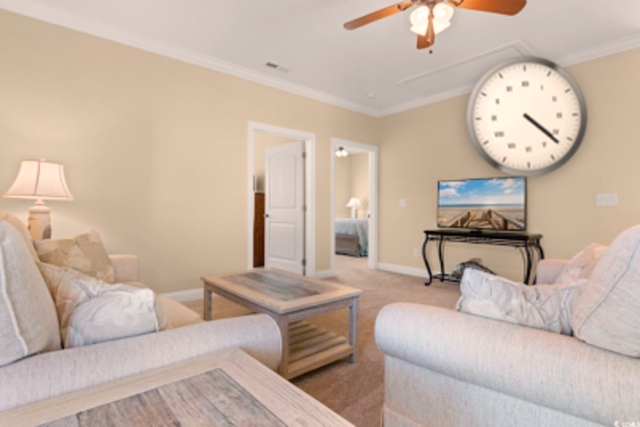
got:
4:22
